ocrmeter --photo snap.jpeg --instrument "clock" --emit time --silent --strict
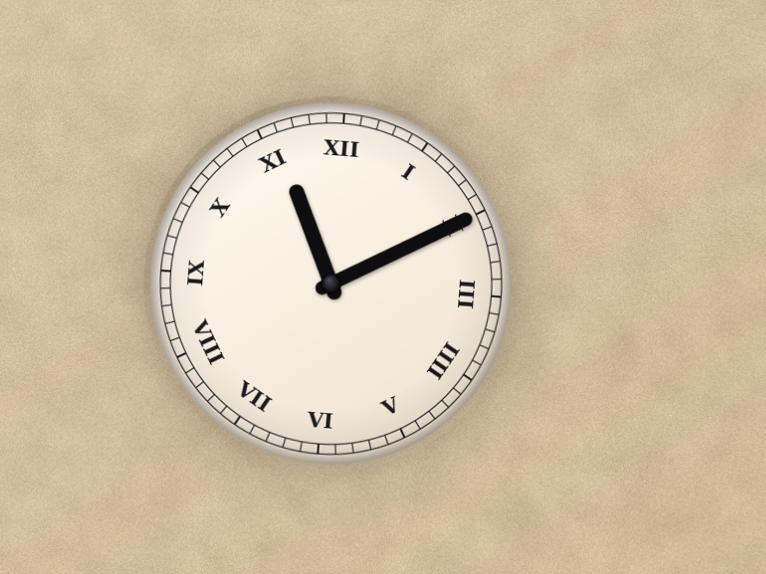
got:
11:10
